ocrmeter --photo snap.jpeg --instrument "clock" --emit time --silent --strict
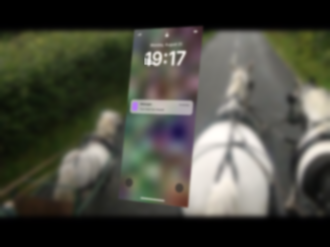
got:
19:17
